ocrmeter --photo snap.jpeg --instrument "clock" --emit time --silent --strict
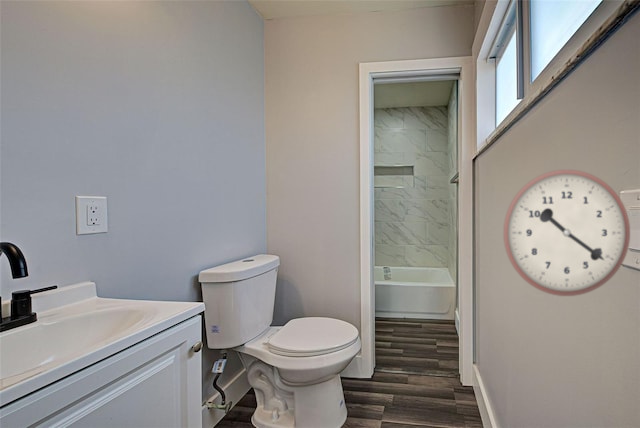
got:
10:21
